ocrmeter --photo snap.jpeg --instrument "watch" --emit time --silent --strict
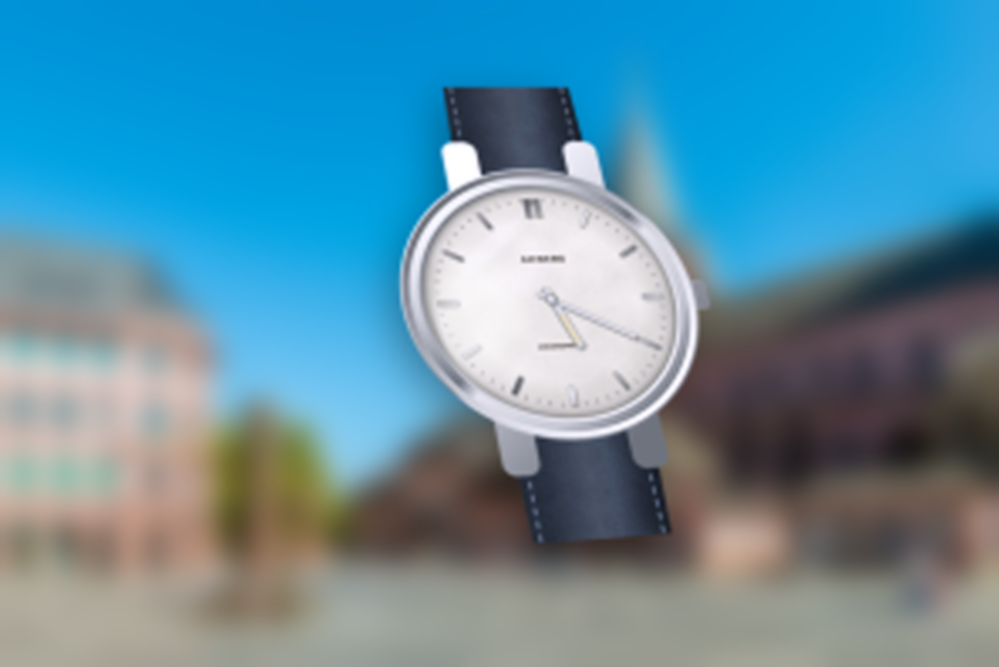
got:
5:20
